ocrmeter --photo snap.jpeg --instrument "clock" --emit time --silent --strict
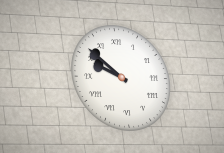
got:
9:52
